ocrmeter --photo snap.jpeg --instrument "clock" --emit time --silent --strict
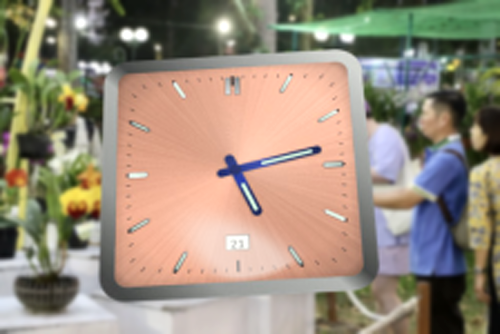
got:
5:13
